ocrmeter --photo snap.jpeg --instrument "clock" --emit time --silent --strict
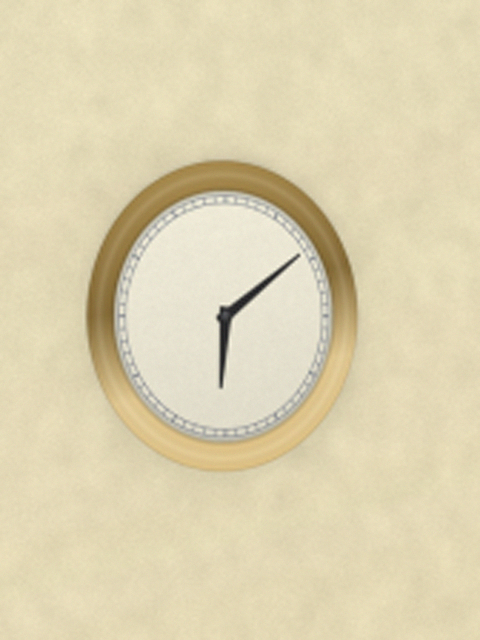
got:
6:09
